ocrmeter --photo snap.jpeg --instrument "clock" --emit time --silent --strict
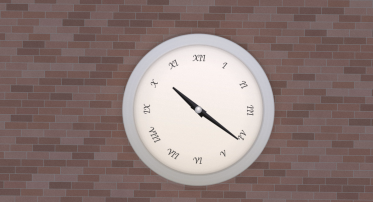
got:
10:21
